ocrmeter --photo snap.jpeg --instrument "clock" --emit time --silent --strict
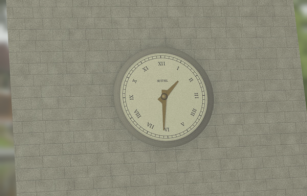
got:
1:31
